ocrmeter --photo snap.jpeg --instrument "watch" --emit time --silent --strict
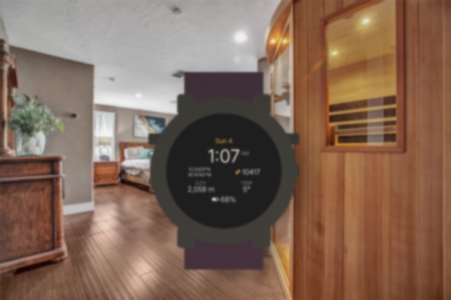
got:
1:07
